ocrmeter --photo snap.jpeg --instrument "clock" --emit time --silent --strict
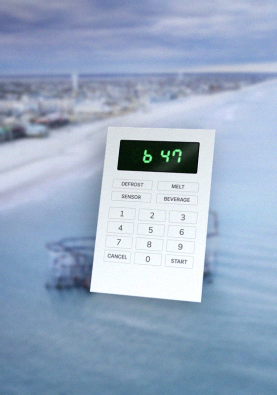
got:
6:47
